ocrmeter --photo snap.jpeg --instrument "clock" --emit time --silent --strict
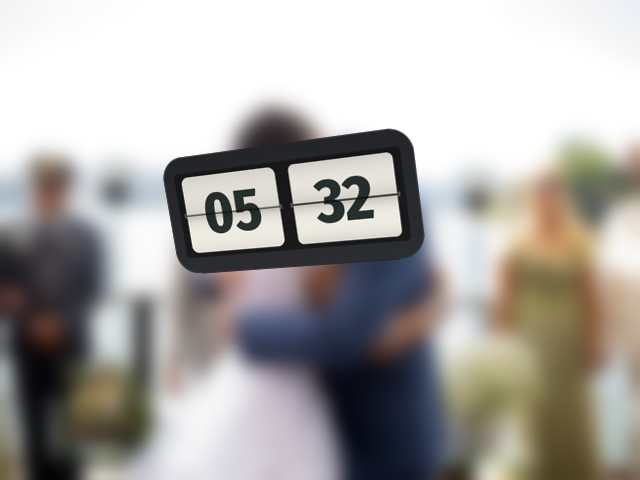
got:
5:32
